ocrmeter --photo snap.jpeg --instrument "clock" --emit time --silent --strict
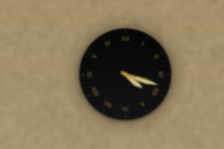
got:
4:18
